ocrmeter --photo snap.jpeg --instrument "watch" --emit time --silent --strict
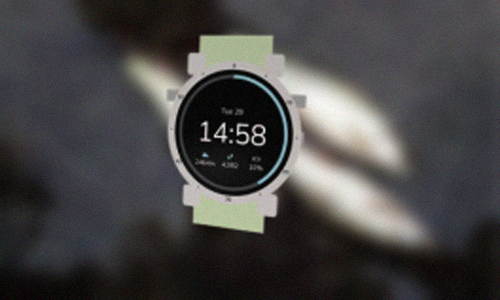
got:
14:58
